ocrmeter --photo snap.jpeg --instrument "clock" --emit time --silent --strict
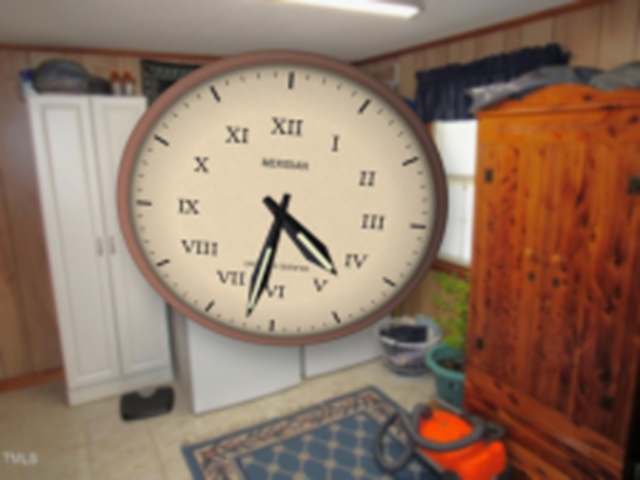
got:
4:32
